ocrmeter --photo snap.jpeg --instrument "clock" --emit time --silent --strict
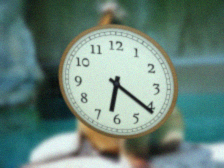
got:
6:21
